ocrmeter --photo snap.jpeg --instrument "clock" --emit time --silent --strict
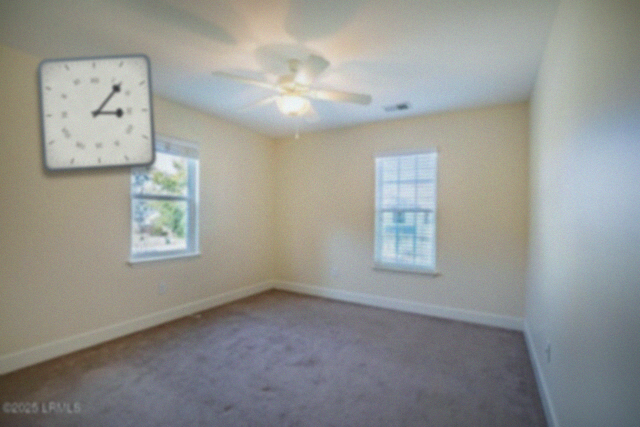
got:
3:07
